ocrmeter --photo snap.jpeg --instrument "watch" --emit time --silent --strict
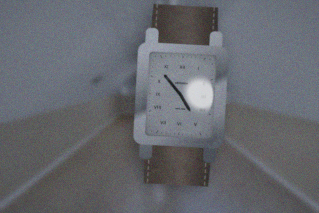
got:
4:53
